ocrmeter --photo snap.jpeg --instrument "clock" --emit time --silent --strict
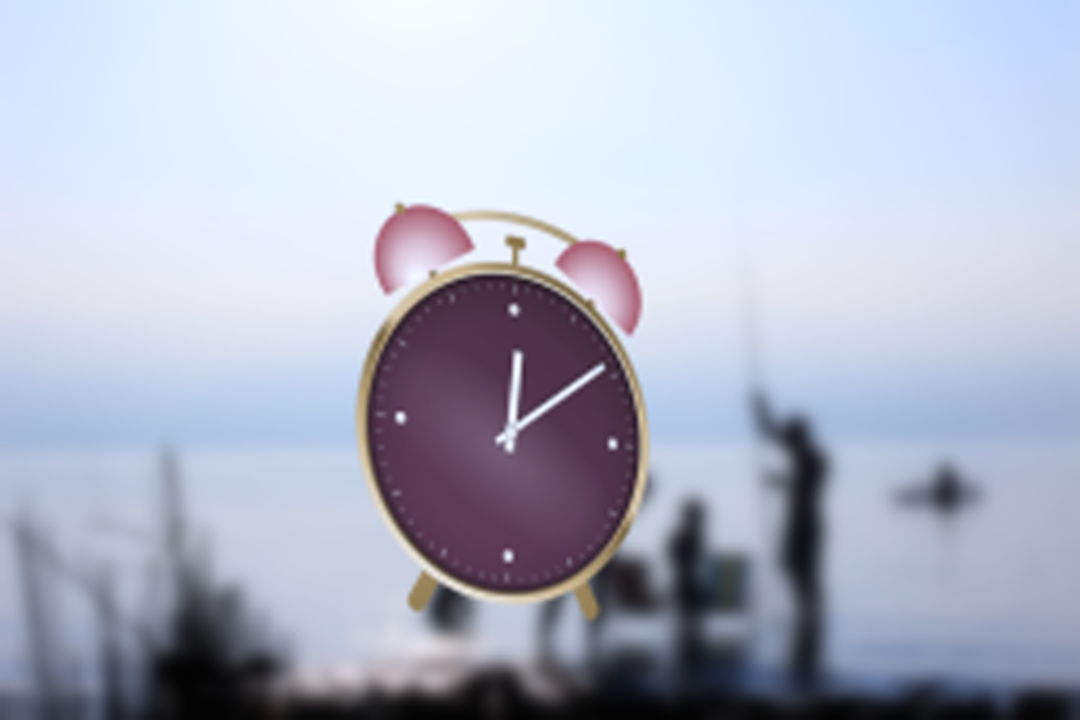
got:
12:09
